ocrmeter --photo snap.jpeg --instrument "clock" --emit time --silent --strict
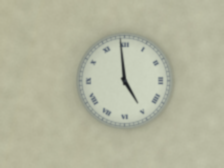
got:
4:59
